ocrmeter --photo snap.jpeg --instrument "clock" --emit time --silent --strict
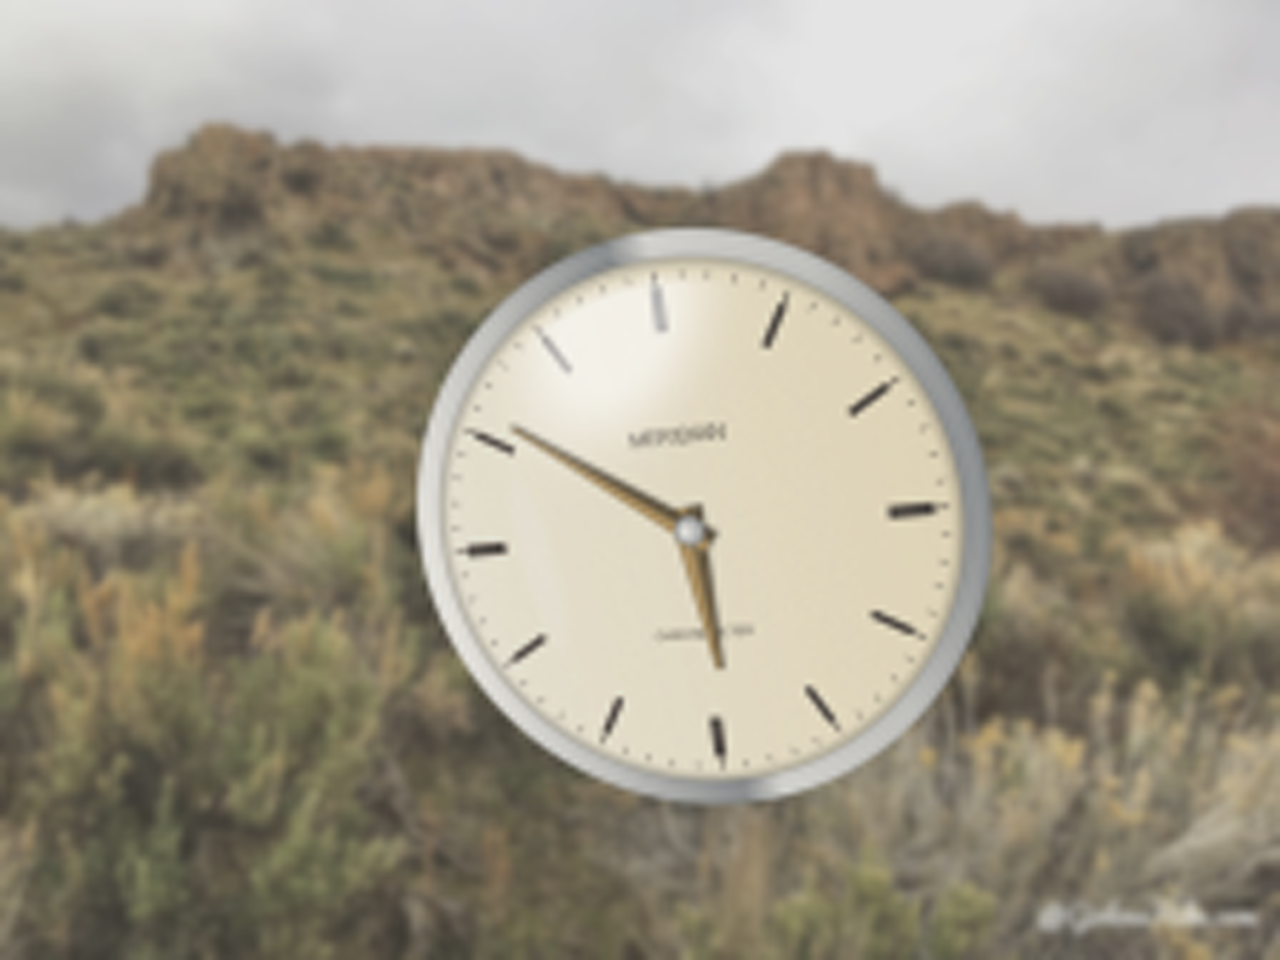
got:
5:51
